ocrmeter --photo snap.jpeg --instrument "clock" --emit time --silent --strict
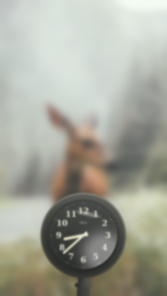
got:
8:38
